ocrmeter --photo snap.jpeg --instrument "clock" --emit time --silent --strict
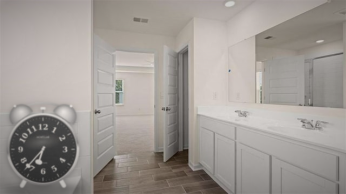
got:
6:37
